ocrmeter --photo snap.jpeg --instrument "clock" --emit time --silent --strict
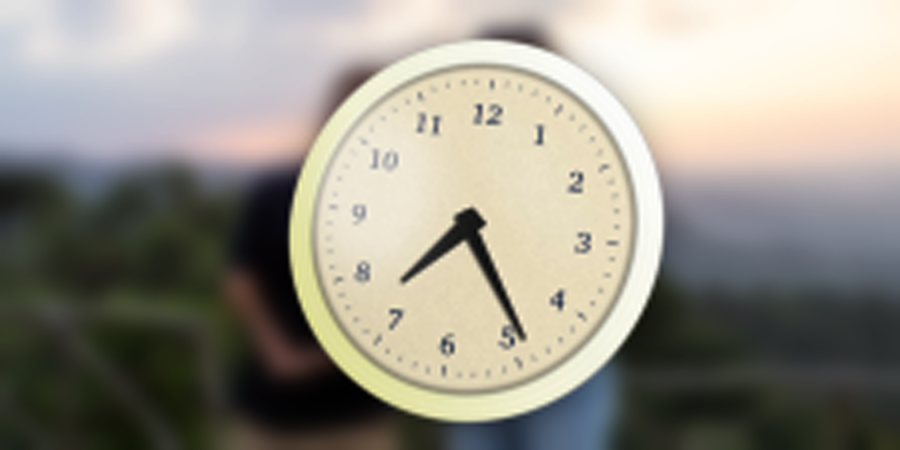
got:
7:24
